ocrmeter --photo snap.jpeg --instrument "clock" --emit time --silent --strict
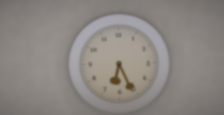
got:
6:26
